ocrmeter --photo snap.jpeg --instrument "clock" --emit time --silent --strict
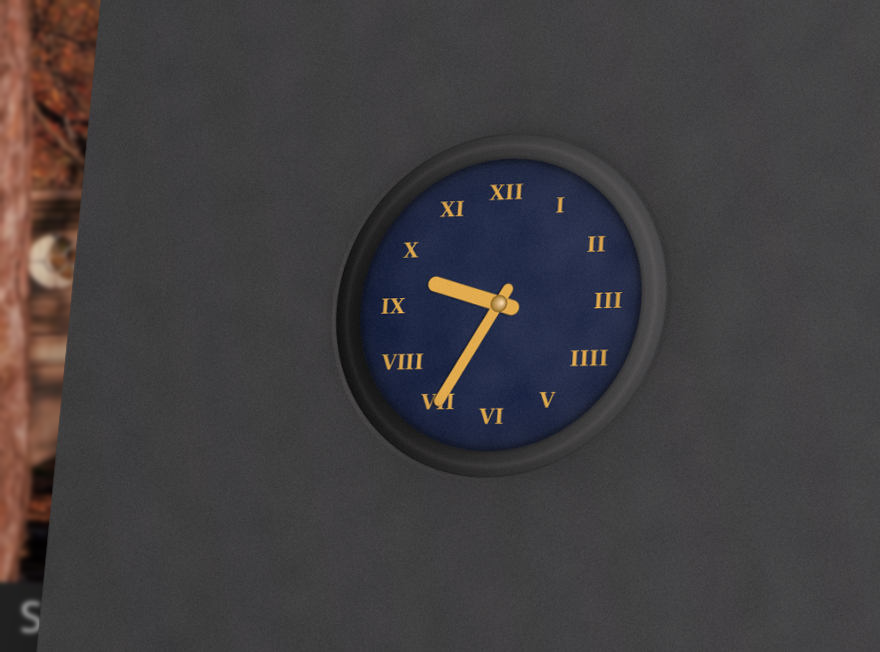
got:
9:35
